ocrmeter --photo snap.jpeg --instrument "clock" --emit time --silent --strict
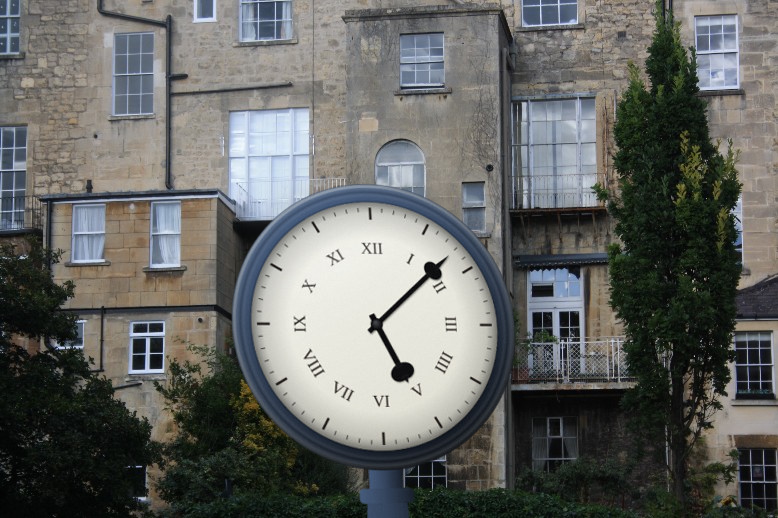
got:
5:08
